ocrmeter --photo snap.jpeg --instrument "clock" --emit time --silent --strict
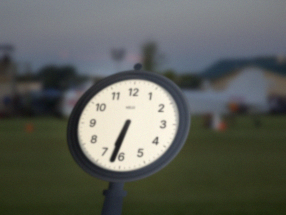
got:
6:32
